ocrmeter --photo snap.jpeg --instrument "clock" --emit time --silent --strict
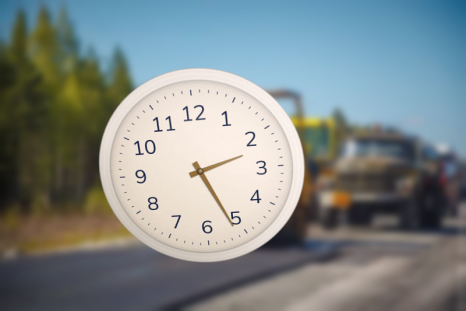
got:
2:26
